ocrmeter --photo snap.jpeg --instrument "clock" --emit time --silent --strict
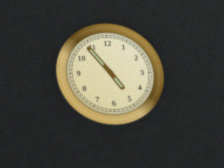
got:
4:54
